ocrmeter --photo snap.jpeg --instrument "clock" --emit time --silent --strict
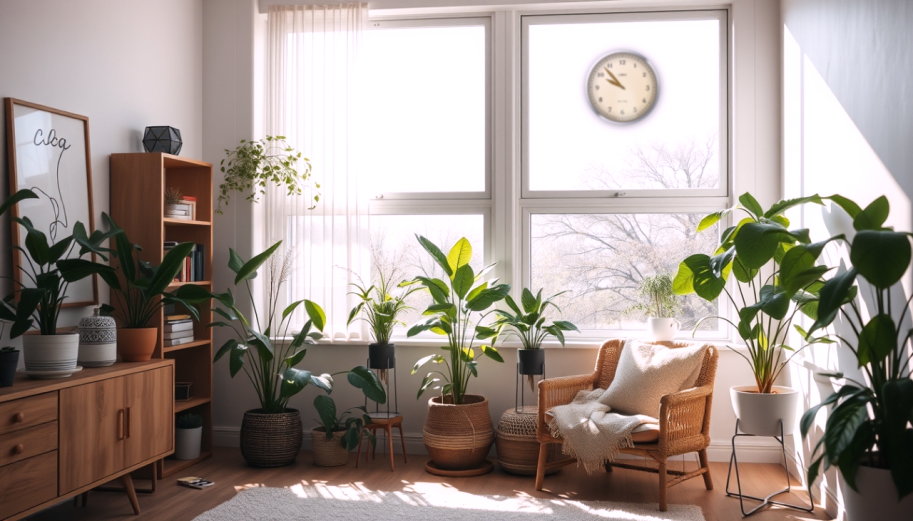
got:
9:53
